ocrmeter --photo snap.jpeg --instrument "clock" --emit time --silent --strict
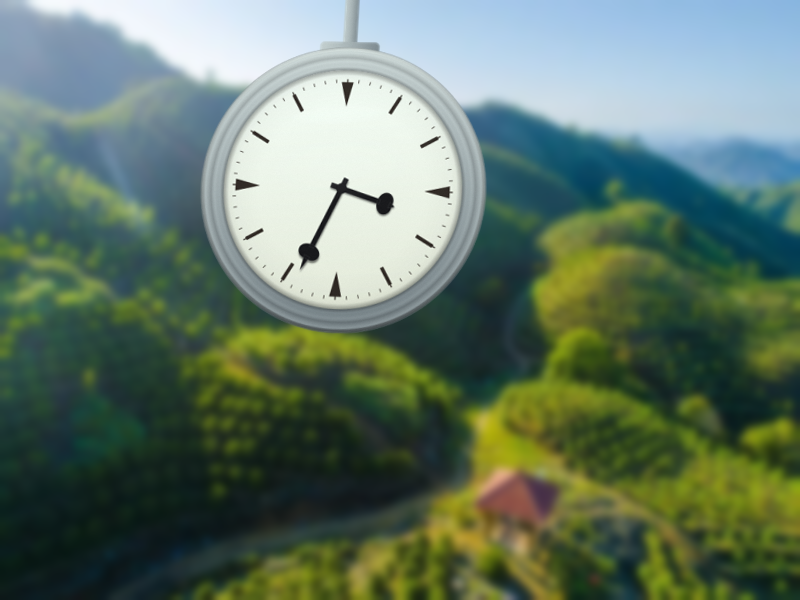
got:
3:34
